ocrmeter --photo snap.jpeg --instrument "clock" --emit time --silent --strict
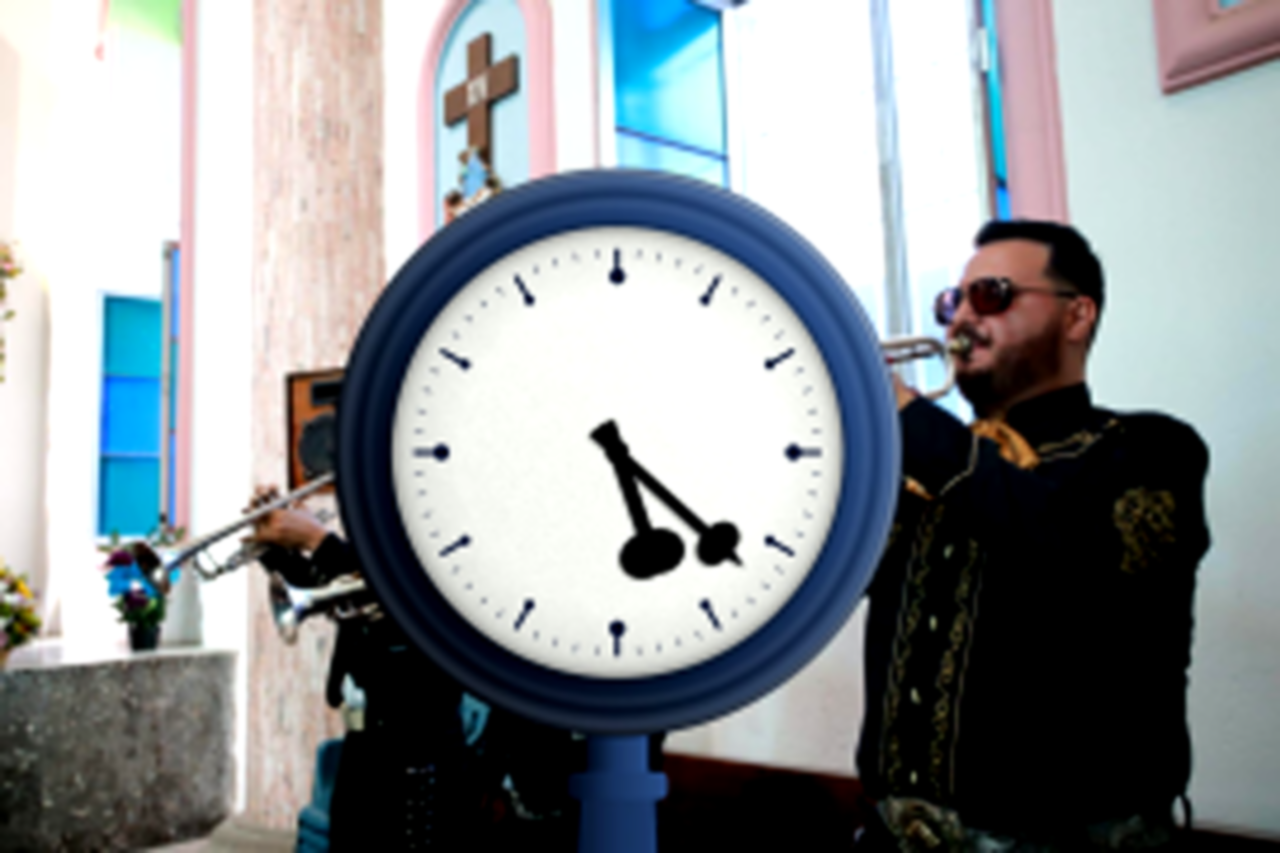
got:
5:22
